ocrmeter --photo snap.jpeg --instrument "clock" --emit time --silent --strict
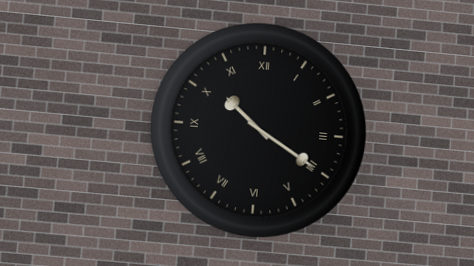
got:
10:20
